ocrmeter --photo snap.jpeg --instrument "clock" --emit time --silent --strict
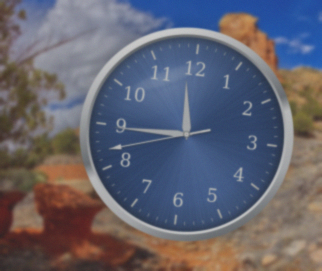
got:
11:44:42
